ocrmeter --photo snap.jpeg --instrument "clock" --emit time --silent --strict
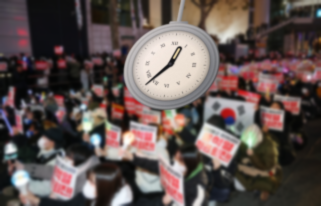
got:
12:37
